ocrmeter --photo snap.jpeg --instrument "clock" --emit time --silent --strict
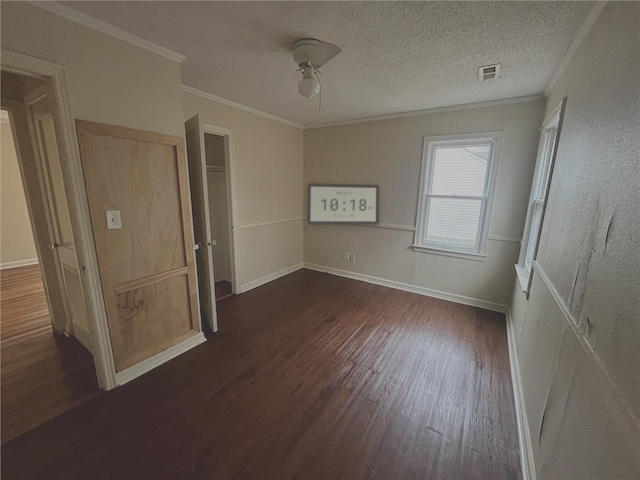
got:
10:18
